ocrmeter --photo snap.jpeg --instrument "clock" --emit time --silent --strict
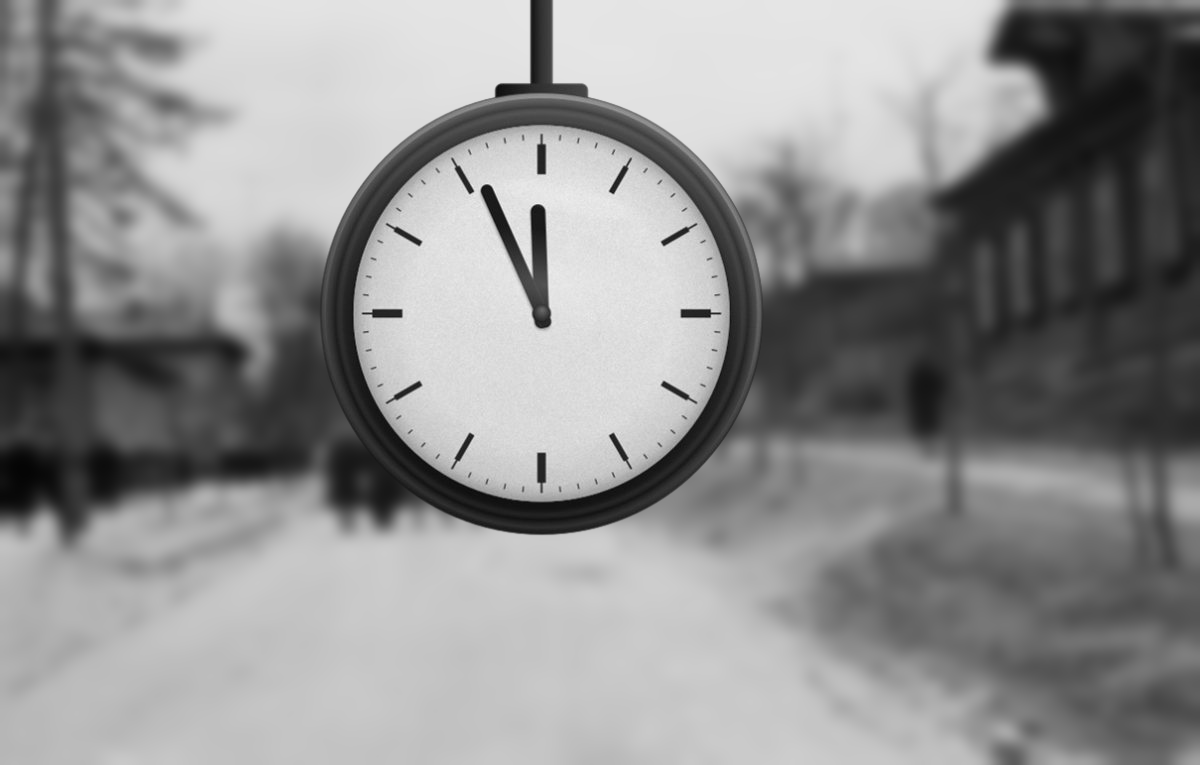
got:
11:56
